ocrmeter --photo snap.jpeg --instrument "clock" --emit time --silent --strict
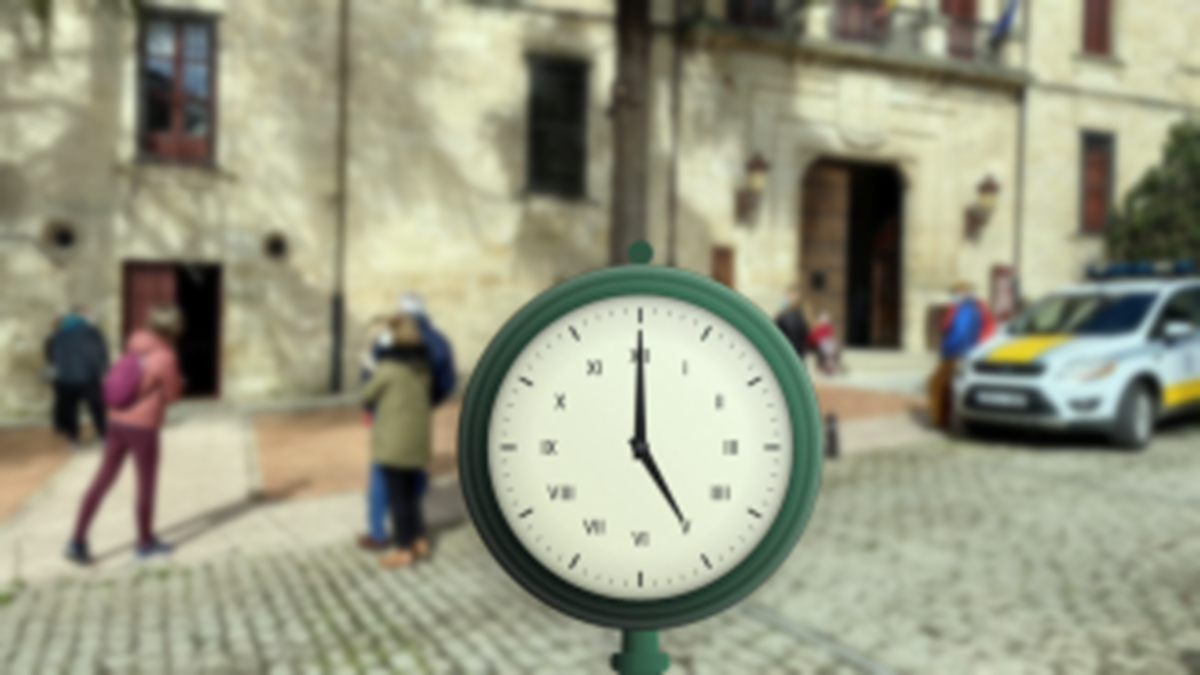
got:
5:00
